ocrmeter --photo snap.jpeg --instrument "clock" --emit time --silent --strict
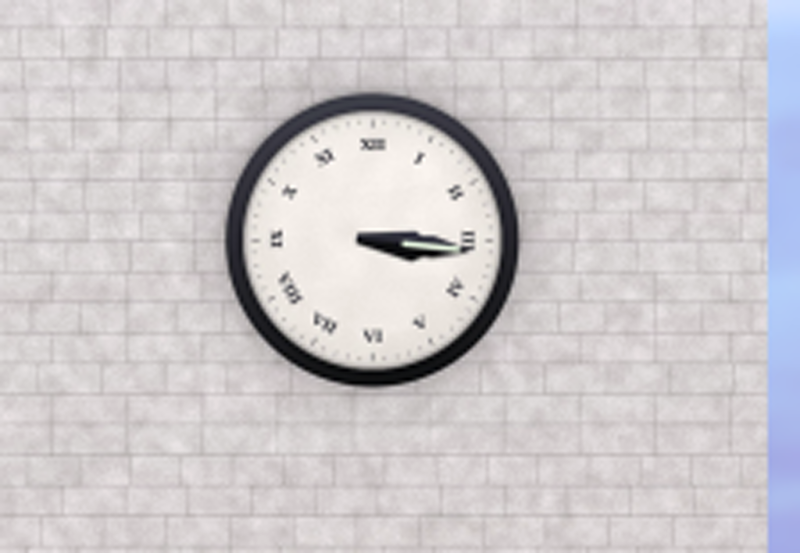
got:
3:16
